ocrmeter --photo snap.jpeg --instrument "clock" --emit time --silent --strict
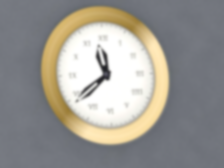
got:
11:39
